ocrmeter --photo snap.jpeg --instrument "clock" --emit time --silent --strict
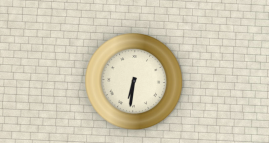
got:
6:31
